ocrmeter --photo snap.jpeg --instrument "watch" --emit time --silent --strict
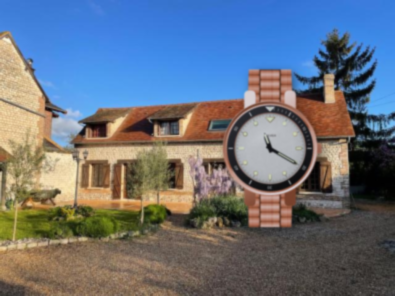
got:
11:20
